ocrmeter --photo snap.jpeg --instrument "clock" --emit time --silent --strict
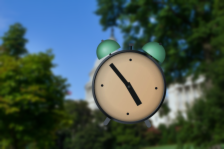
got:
4:53
